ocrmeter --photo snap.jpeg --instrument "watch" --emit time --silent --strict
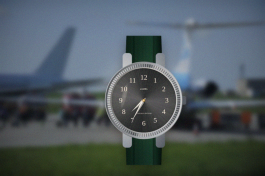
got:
7:35
